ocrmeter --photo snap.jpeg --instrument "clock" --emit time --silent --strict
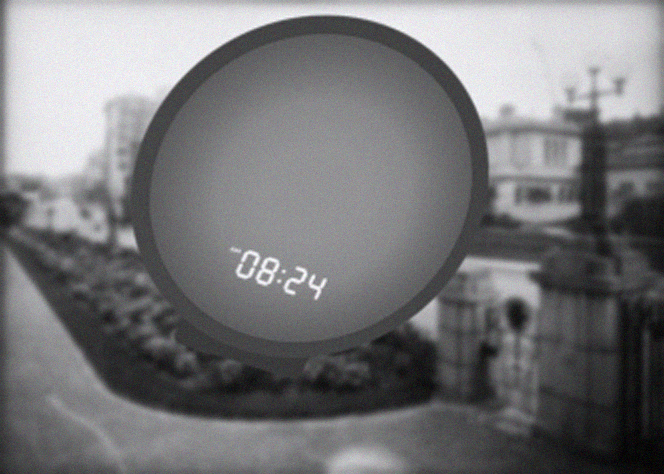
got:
8:24
